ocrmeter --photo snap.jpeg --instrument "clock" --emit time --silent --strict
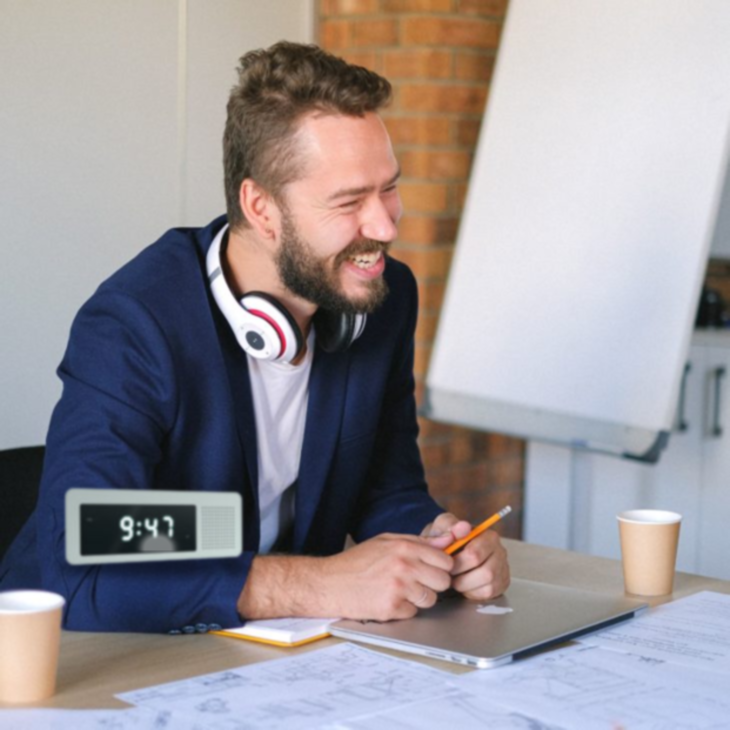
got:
9:47
